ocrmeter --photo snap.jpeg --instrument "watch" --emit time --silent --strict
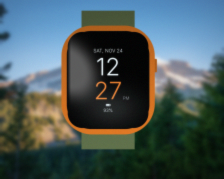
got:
12:27
